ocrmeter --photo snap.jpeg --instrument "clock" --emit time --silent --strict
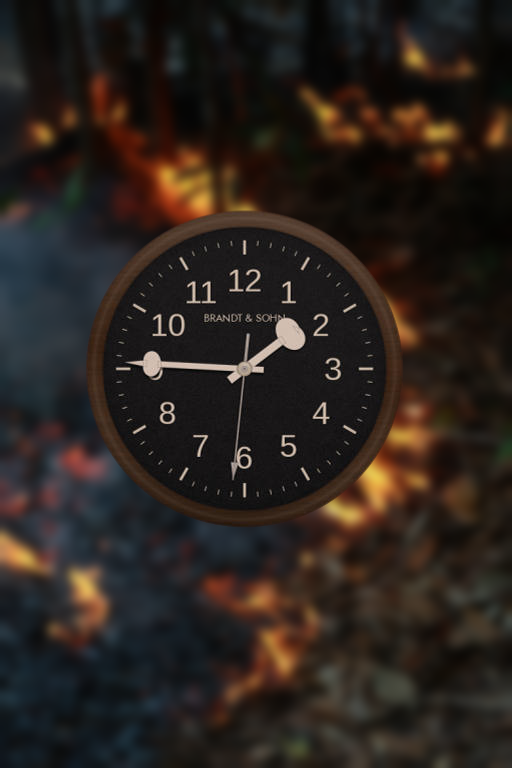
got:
1:45:31
